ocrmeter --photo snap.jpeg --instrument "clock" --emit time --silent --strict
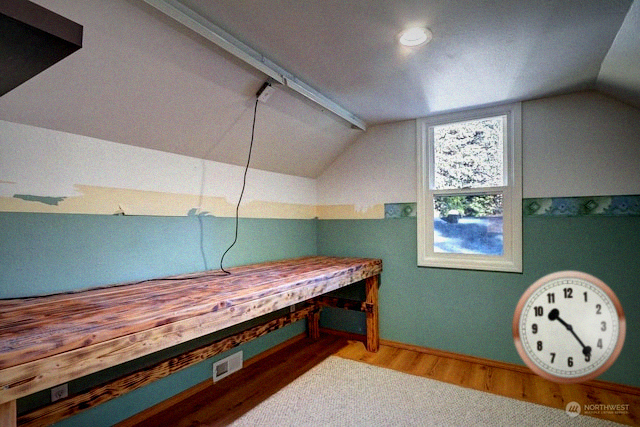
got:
10:24
